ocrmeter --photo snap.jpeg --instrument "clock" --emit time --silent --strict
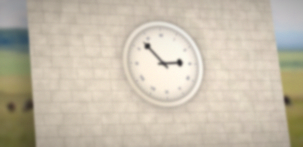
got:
2:53
